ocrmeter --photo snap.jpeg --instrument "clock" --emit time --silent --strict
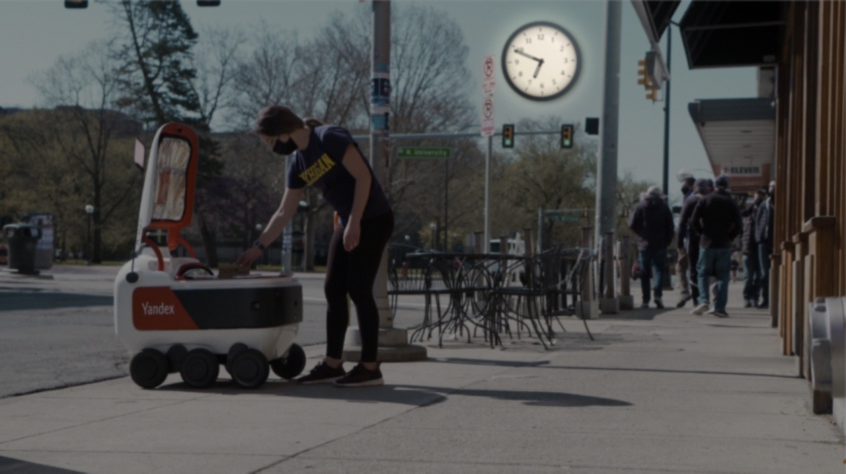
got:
6:49
